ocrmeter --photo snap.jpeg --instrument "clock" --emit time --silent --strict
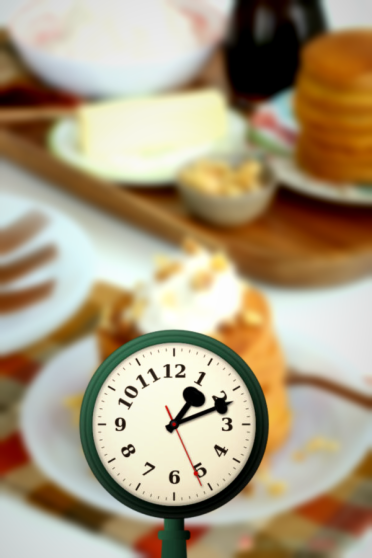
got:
1:11:26
